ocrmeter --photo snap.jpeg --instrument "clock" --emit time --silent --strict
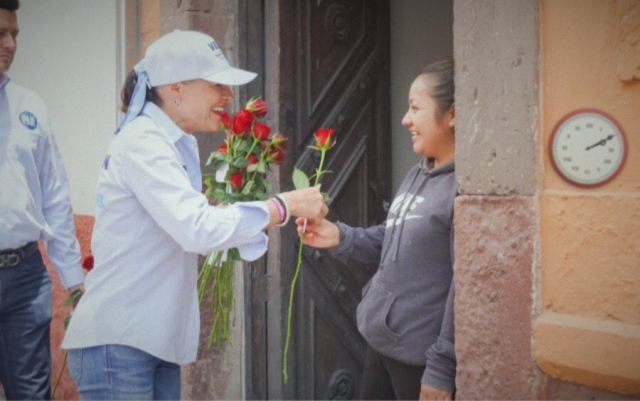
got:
2:10
